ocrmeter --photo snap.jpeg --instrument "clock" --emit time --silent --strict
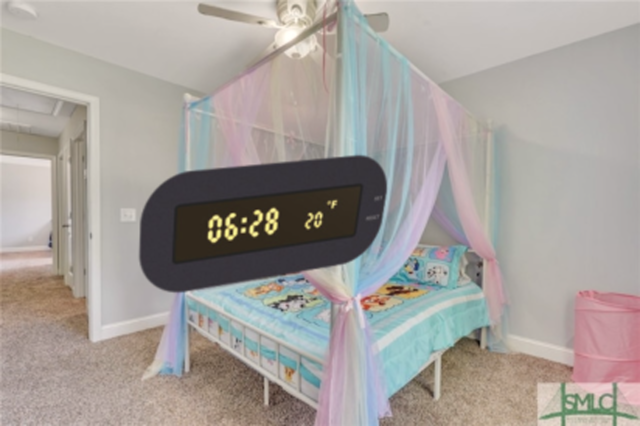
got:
6:28
